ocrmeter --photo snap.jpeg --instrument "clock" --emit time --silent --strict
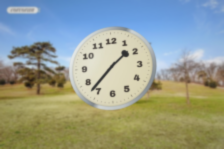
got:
1:37
